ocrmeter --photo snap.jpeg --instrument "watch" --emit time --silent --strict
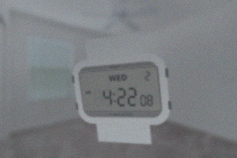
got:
4:22:08
